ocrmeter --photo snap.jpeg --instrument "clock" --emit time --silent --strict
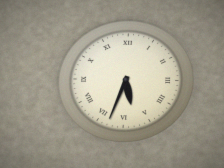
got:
5:33
